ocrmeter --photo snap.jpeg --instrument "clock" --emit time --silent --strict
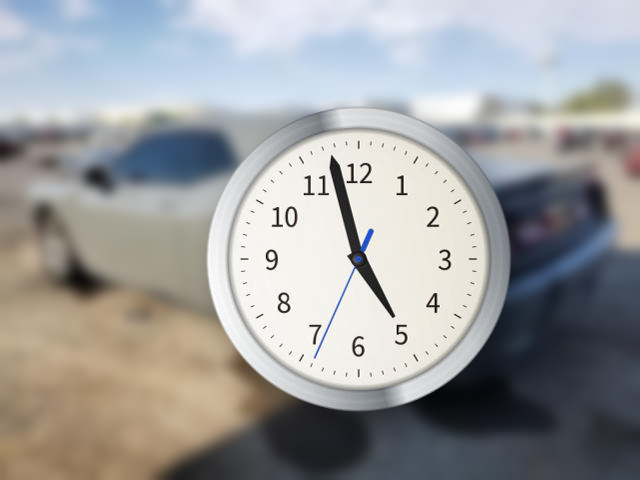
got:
4:57:34
